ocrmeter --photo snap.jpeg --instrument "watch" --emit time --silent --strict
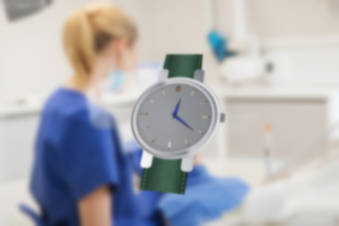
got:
12:21
